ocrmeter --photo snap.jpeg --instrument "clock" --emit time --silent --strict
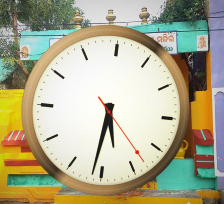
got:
5:31:23
